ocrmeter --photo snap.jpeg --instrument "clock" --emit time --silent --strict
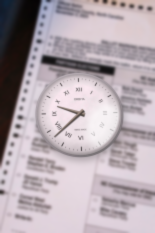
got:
9:38
